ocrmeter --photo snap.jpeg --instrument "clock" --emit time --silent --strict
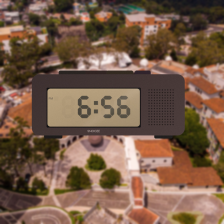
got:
6:56
